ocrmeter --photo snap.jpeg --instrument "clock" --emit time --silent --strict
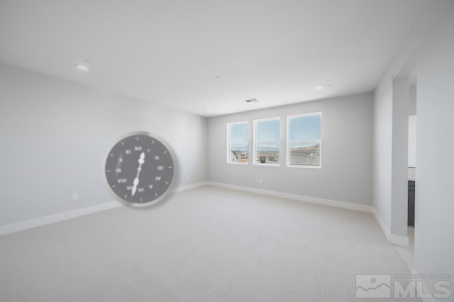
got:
12:33
